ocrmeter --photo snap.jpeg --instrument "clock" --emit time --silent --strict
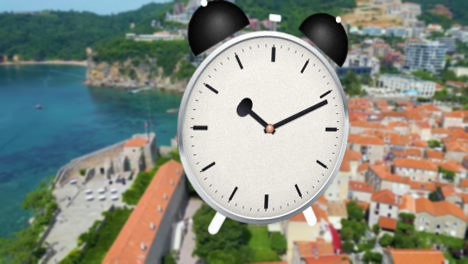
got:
10:11
